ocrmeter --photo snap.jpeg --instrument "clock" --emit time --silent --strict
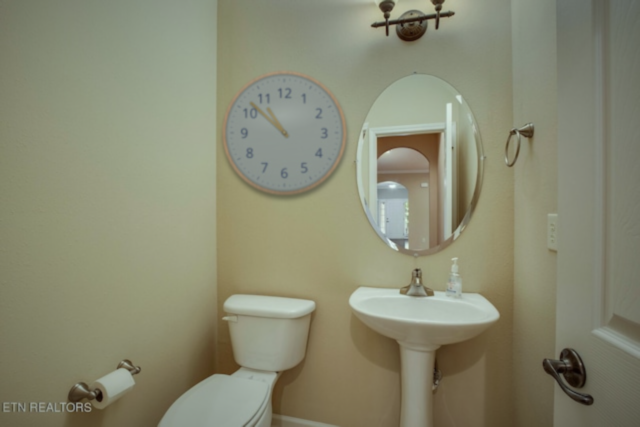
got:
10:52
